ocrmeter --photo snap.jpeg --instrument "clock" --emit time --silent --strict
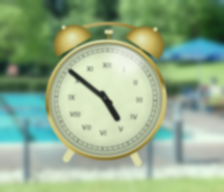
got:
4:51
